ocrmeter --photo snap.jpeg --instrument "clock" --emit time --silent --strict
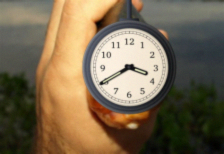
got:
3:40
